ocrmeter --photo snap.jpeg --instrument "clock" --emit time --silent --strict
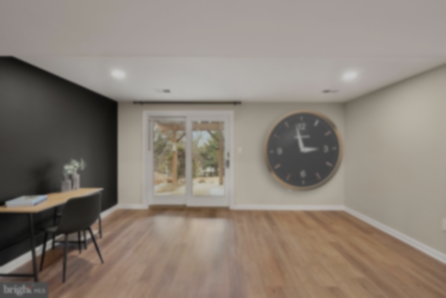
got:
2:58
